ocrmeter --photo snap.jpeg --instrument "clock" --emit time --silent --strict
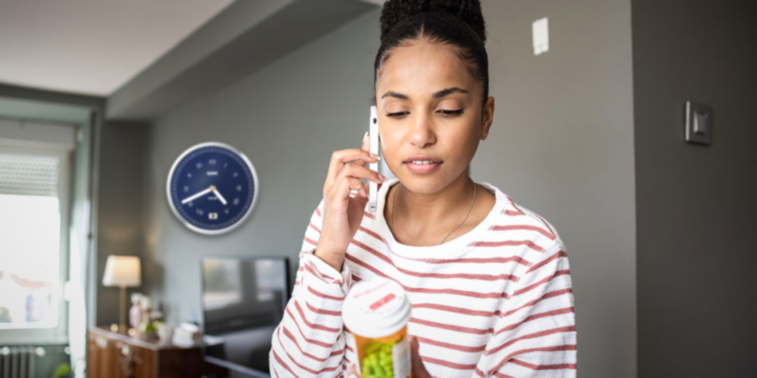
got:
4:41
